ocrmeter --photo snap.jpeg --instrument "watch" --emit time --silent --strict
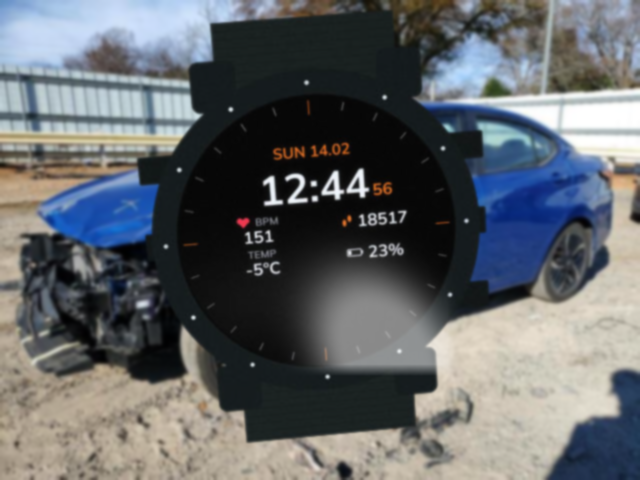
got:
12:44:56
